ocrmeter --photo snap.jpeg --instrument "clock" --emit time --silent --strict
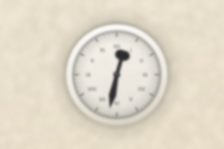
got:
12:32
